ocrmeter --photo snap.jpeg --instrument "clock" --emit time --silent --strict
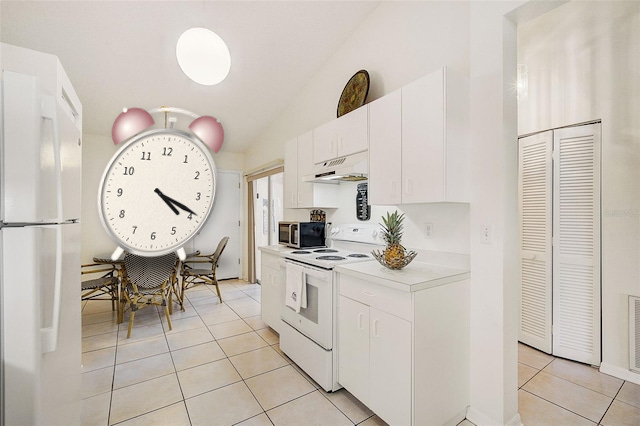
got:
4:19
